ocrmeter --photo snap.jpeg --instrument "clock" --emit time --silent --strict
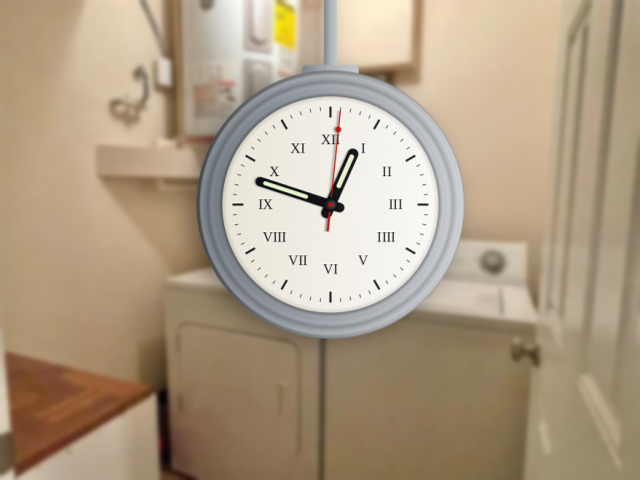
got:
12:48:01
